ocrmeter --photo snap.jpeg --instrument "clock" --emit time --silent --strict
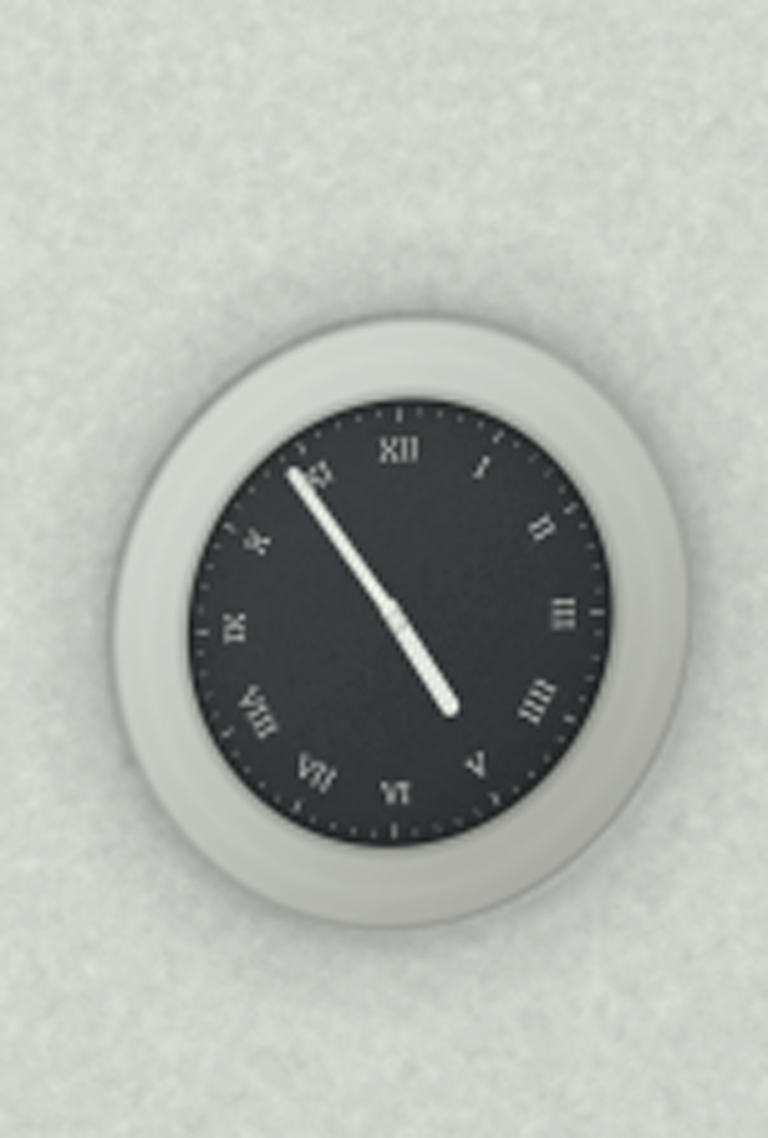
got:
4:54
